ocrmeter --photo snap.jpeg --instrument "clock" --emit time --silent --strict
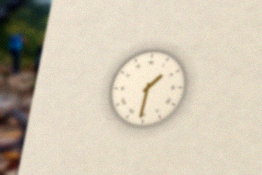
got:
1:31
